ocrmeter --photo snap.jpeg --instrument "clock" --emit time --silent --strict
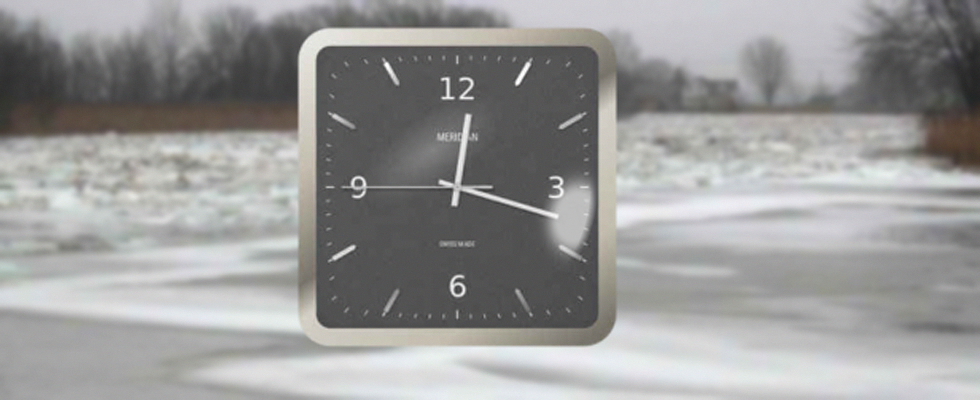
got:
12:17:45
